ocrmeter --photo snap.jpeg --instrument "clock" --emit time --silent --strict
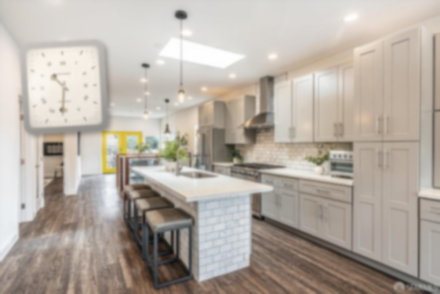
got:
10:31
